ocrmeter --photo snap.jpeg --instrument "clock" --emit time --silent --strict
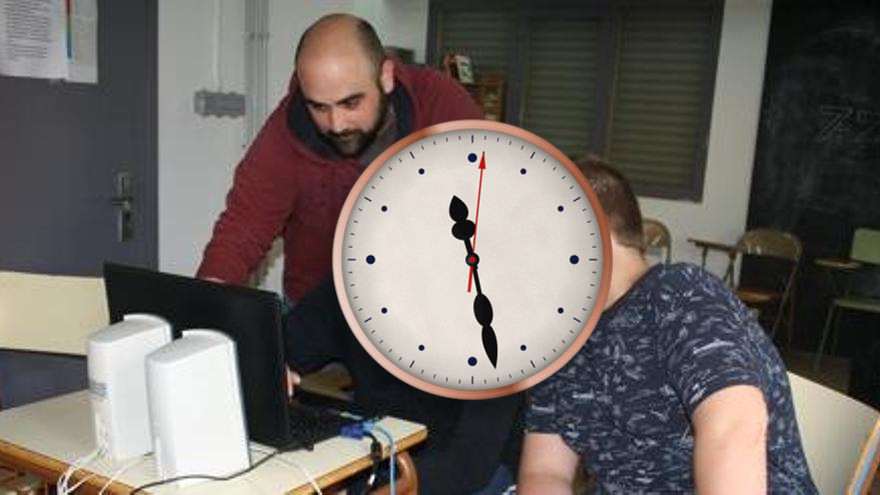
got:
11:28:01
